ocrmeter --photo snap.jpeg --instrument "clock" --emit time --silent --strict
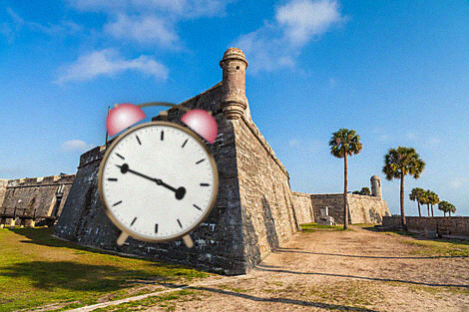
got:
3:48
